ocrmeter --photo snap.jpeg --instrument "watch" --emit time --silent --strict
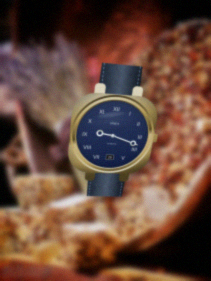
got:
9:18
